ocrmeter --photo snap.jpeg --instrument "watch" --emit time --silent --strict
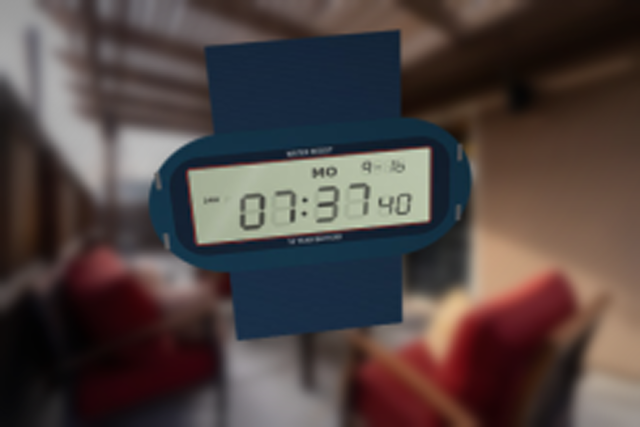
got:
7:37:40
